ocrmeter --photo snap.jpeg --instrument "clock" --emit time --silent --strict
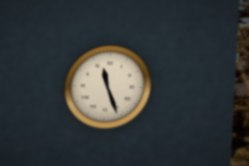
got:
11:26
